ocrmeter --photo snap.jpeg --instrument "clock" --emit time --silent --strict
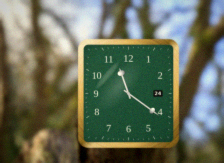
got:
11:21
